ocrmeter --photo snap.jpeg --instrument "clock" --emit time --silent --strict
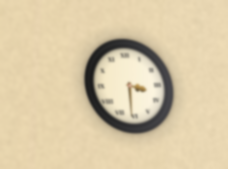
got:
3:31
